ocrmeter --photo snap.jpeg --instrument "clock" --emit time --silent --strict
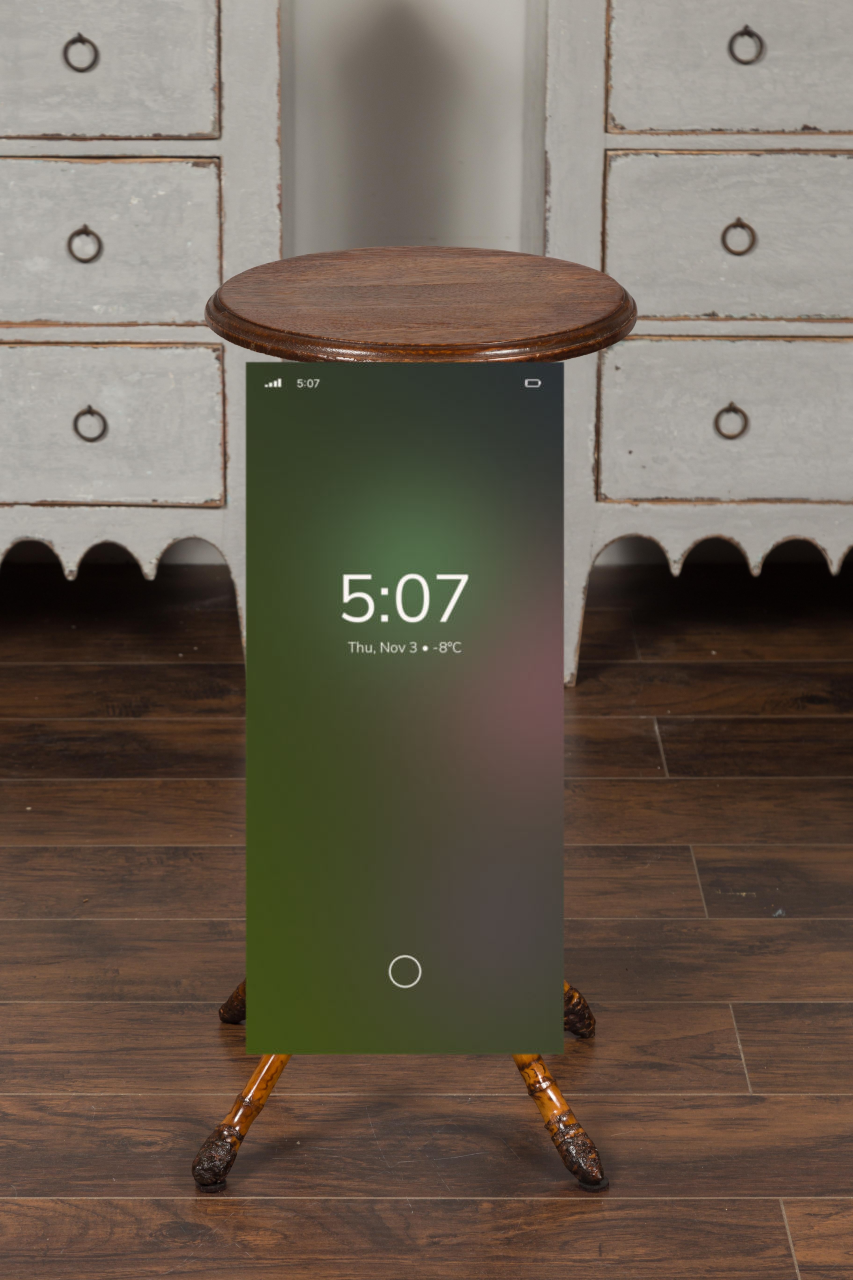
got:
5:07
